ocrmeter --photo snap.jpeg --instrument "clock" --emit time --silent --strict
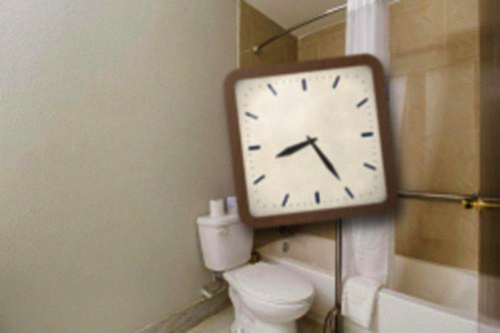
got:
8:25
